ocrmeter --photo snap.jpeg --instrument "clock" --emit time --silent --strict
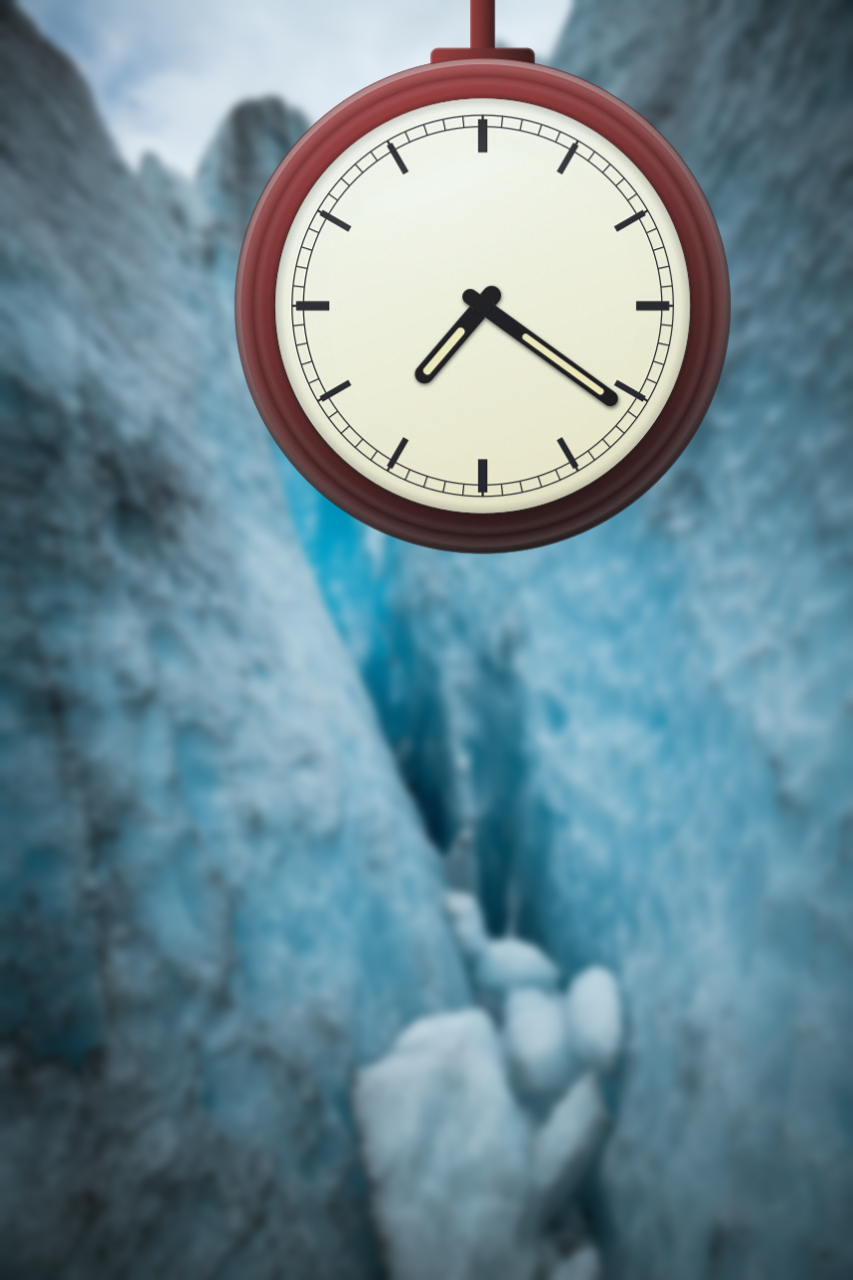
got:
7:21
